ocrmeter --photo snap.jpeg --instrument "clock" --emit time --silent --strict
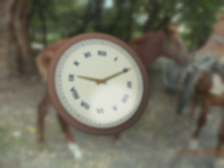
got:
9:10
